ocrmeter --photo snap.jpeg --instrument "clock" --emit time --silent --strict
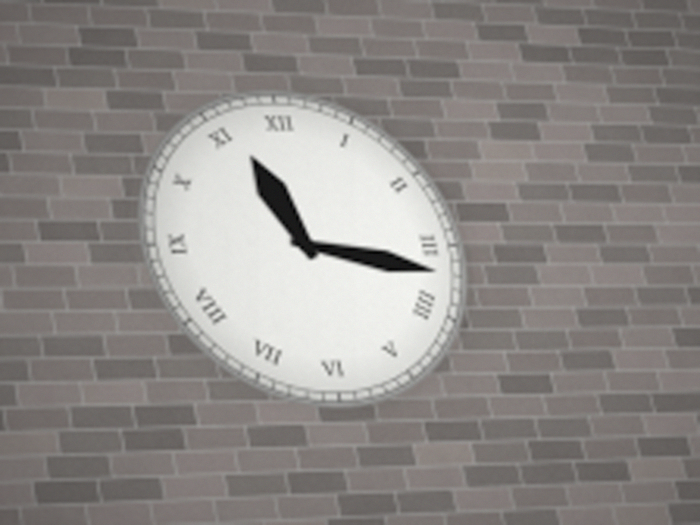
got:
11:17
